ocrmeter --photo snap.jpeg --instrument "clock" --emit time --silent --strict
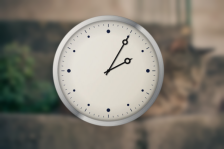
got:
2:05
